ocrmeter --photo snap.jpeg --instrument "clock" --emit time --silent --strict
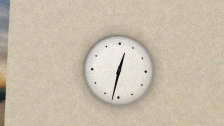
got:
12:32
